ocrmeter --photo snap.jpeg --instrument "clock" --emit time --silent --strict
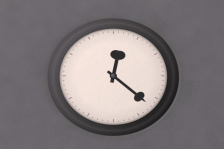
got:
12:22
